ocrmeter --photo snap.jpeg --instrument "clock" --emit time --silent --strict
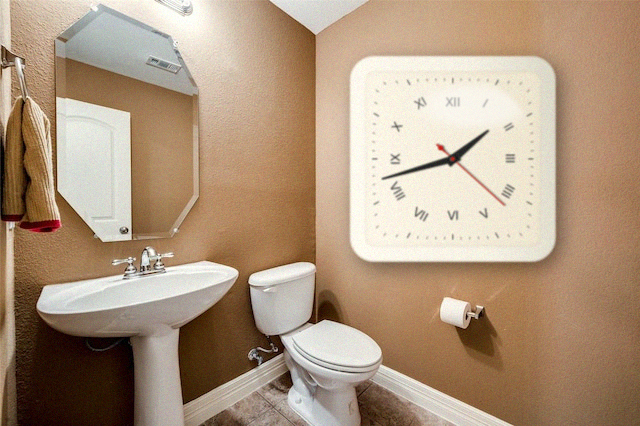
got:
1:42:22
